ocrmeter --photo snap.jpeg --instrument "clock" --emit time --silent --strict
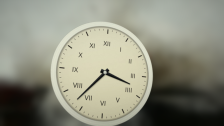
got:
3:37
